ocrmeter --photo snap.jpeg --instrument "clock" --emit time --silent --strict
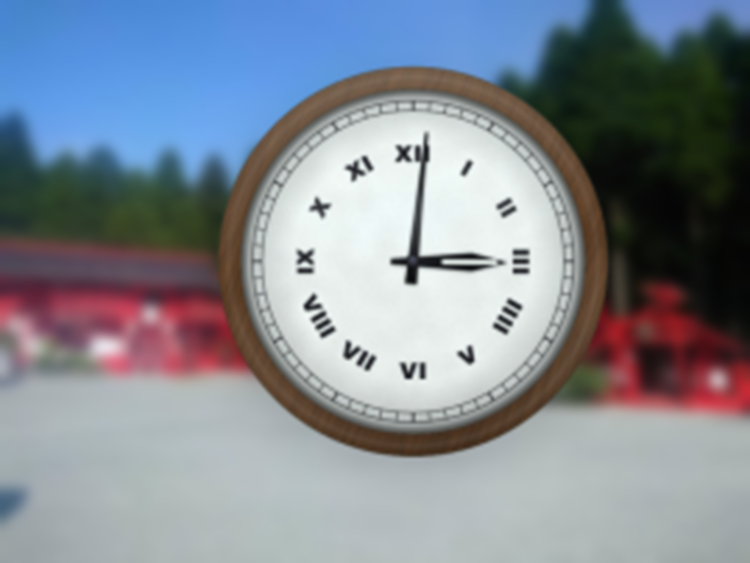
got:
3:01
